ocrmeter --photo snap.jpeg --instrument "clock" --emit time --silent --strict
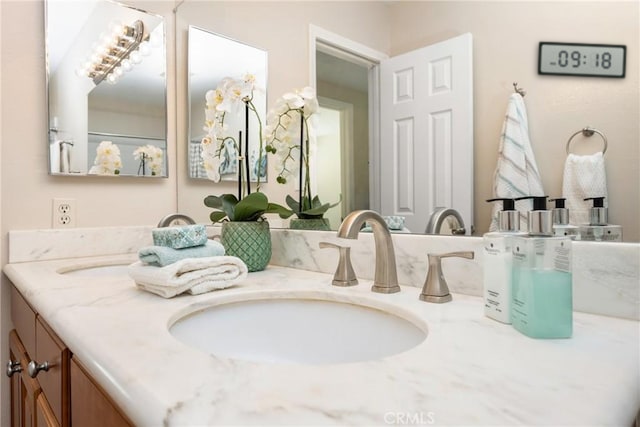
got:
9:18
